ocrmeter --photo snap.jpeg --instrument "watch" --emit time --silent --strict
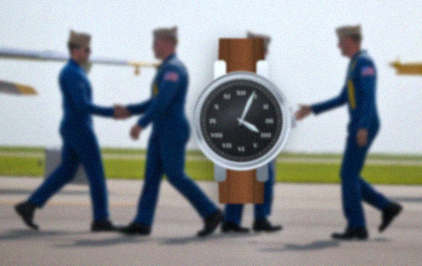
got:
4:04
